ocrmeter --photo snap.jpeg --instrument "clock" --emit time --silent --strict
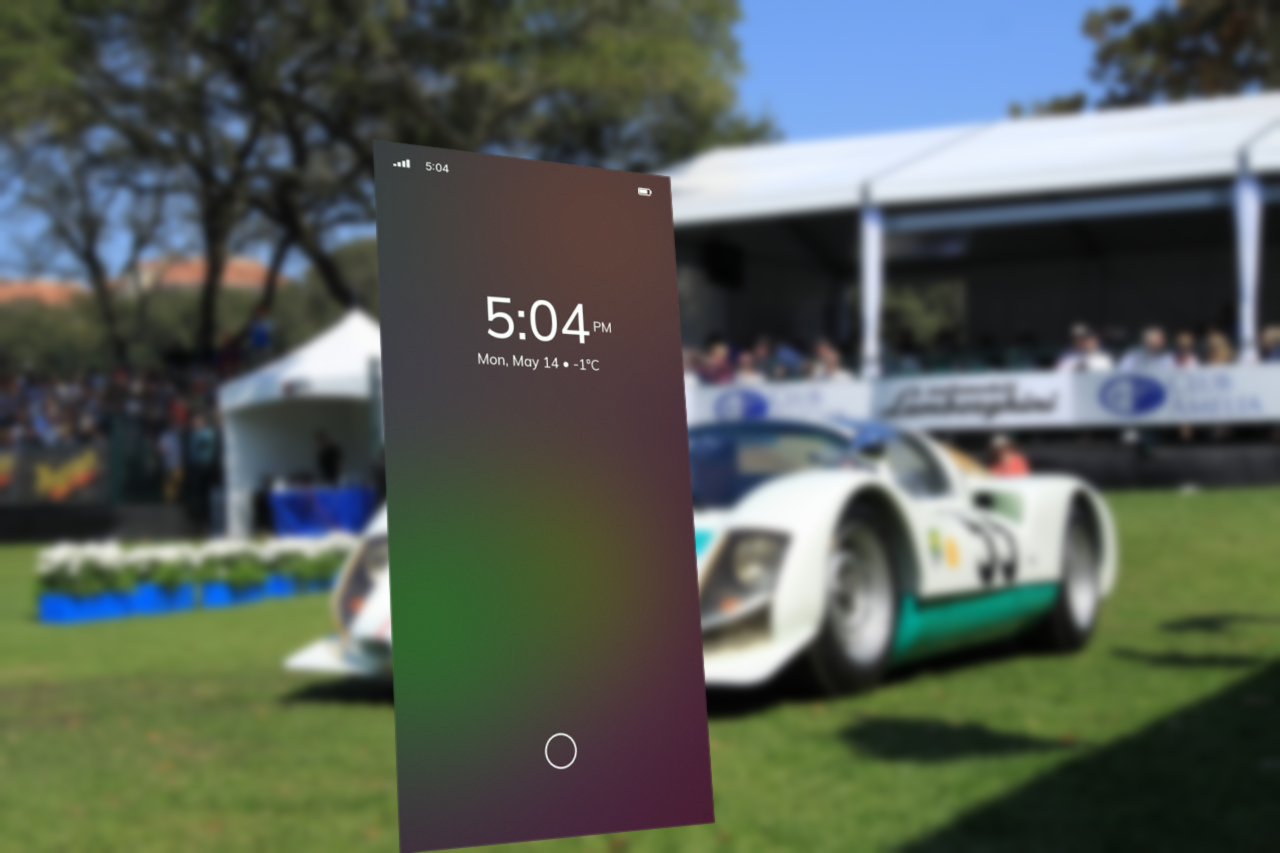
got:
5:04
